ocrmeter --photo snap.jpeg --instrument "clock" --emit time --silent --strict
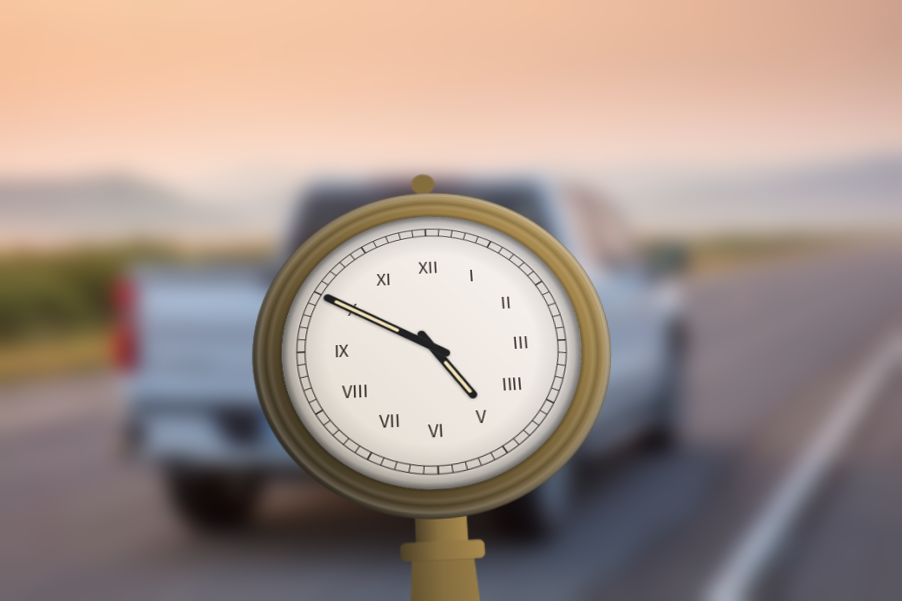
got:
4:50
